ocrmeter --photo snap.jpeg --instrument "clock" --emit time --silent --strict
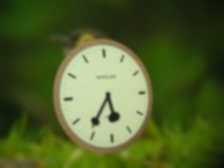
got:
5:36
